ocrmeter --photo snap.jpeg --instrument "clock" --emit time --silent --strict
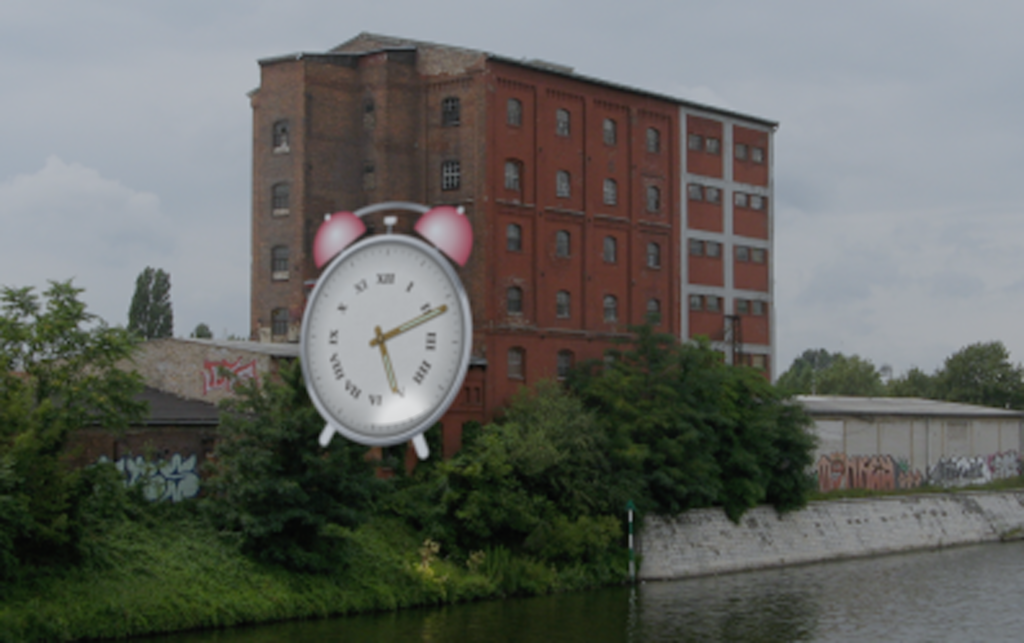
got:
5:11
